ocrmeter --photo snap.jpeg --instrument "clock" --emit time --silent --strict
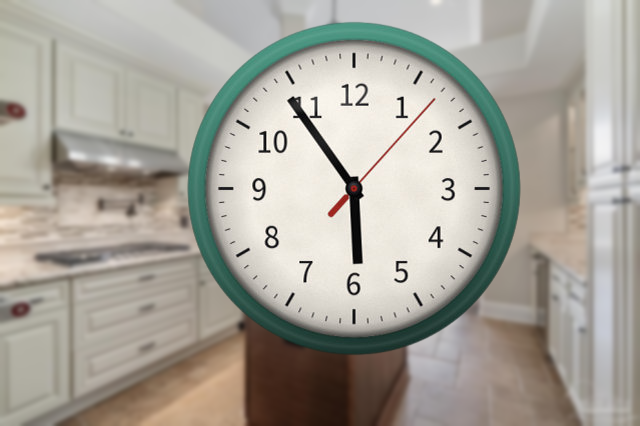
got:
5:54:07
